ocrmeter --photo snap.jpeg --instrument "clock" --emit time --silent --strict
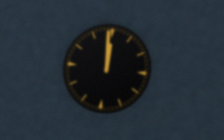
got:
11:59
